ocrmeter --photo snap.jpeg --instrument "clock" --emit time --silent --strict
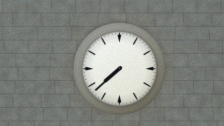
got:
7:38
